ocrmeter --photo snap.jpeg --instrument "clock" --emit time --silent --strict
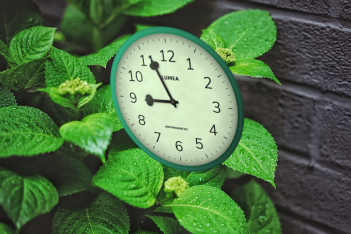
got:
8:56
